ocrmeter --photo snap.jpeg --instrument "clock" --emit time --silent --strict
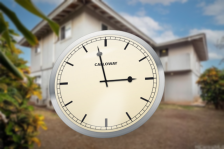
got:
2:58
